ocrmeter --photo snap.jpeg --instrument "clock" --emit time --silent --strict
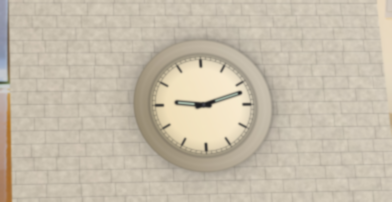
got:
9:12
